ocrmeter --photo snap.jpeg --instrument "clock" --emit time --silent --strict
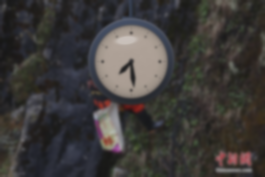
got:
7:29
